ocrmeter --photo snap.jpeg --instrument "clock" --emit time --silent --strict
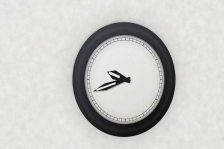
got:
9:42
